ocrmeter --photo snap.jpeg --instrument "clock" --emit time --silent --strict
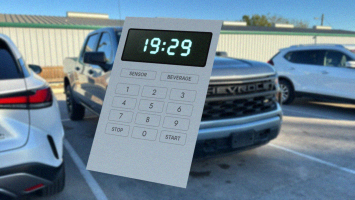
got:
19:29
